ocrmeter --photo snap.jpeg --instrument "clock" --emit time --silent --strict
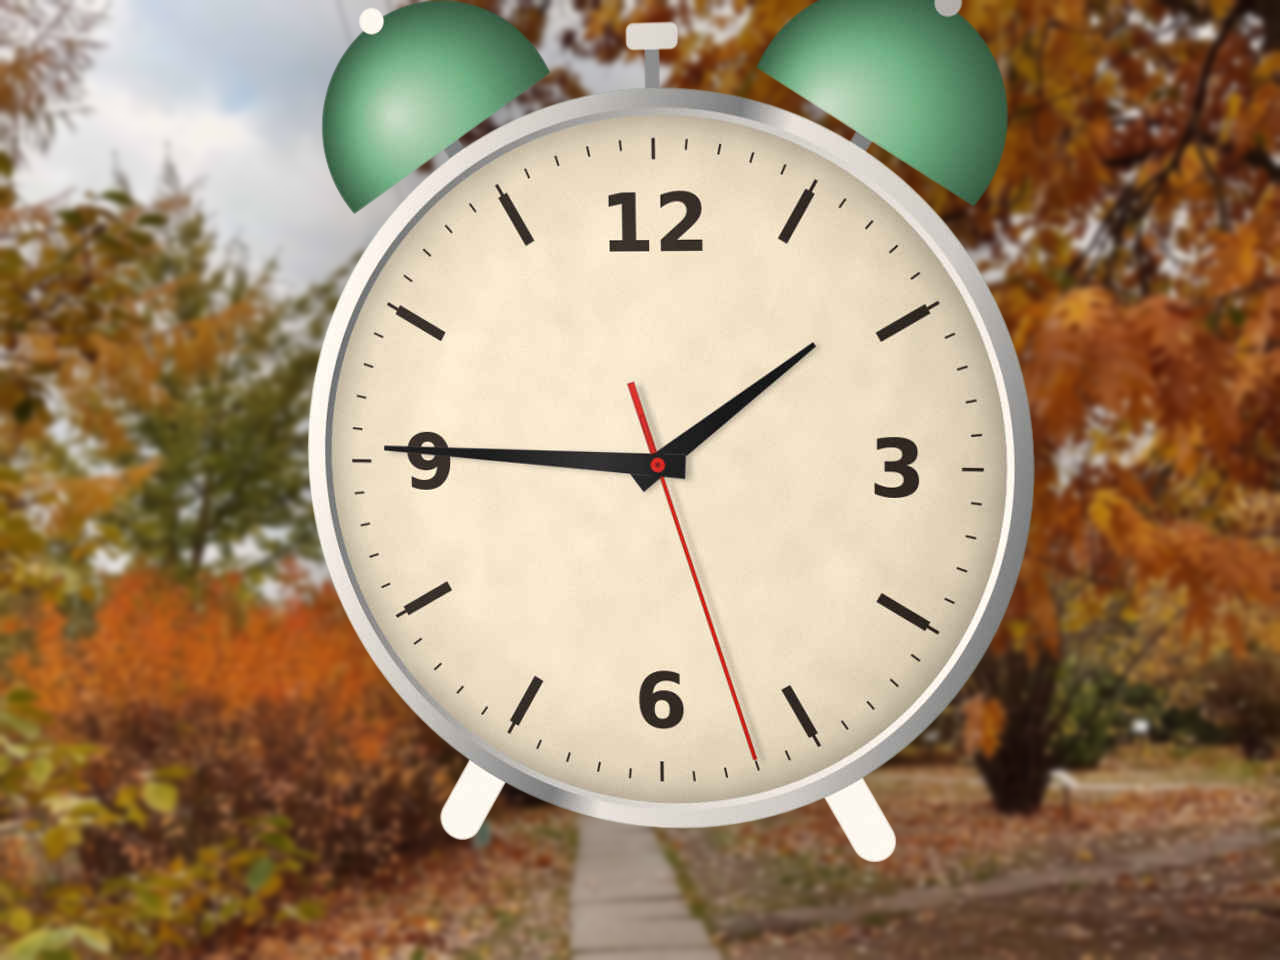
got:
1:45:27
